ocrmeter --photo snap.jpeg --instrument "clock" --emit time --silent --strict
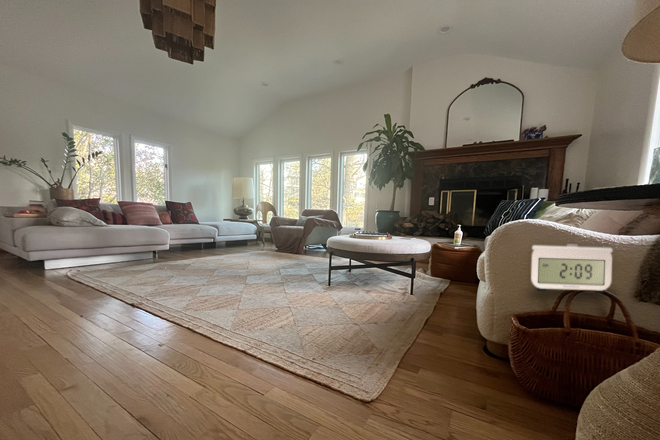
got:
2:09
